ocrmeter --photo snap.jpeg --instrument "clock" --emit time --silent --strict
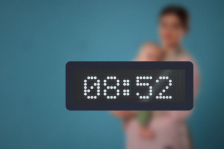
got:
8:52
